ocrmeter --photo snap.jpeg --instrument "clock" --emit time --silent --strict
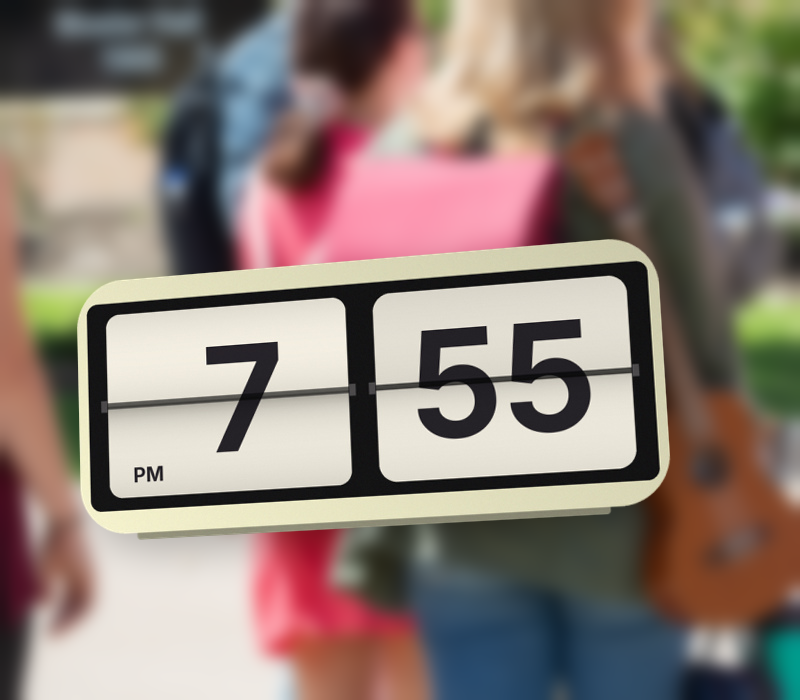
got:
7:55
